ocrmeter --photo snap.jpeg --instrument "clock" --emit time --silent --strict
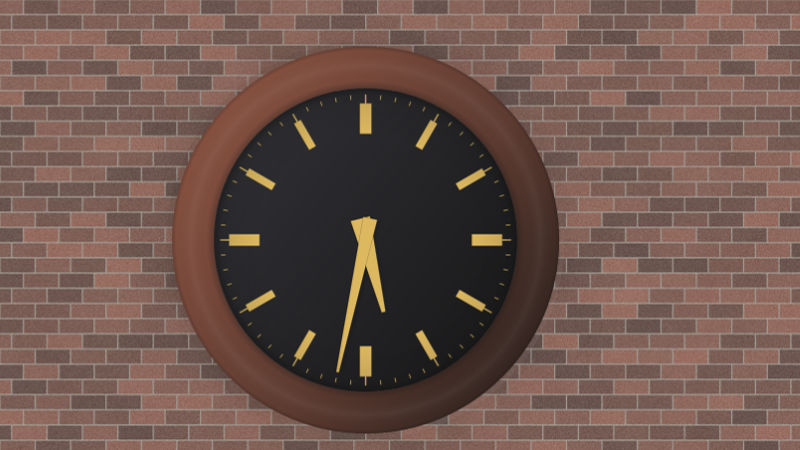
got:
5:32
